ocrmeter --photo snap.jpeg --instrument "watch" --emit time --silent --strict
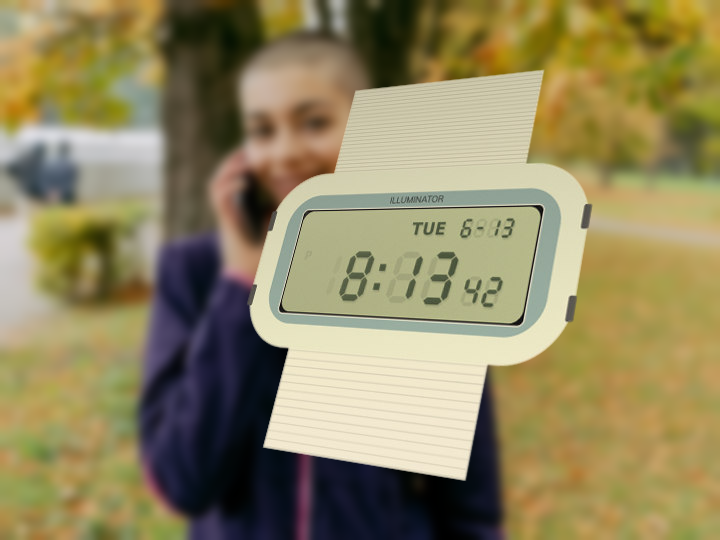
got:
8:13:42
